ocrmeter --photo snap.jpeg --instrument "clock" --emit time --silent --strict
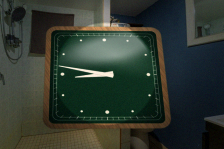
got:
8:47
